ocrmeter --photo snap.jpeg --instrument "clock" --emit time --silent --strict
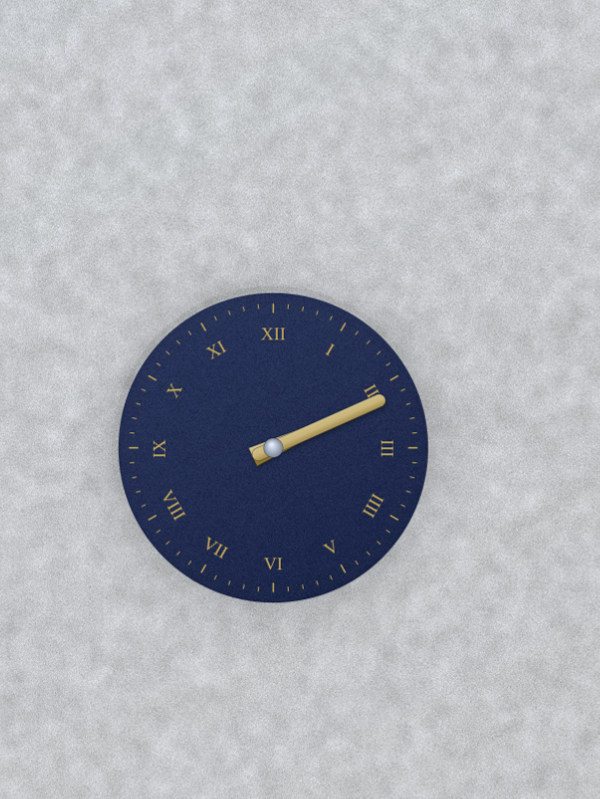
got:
2:11
